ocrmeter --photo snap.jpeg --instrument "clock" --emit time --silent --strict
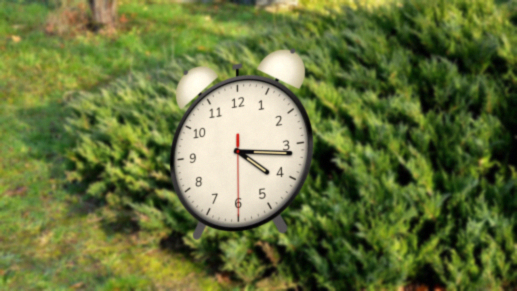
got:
4:16:30
